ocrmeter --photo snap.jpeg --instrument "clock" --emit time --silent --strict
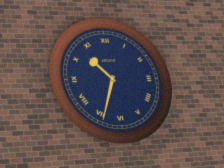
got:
10:34
